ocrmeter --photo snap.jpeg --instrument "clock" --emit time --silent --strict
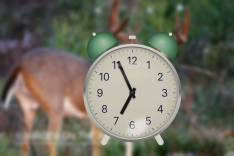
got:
6:56
